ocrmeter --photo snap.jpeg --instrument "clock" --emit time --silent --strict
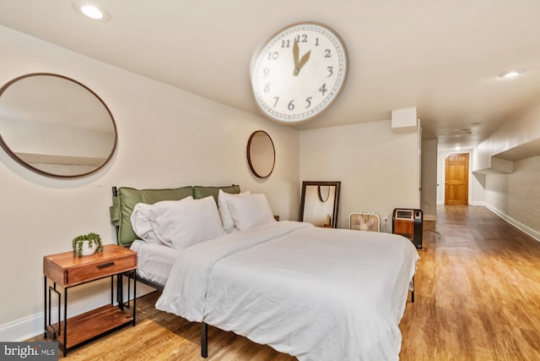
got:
12:58
